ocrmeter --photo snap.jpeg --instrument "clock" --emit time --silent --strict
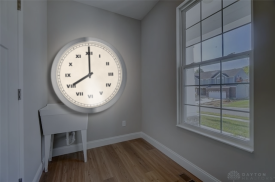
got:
8:00
